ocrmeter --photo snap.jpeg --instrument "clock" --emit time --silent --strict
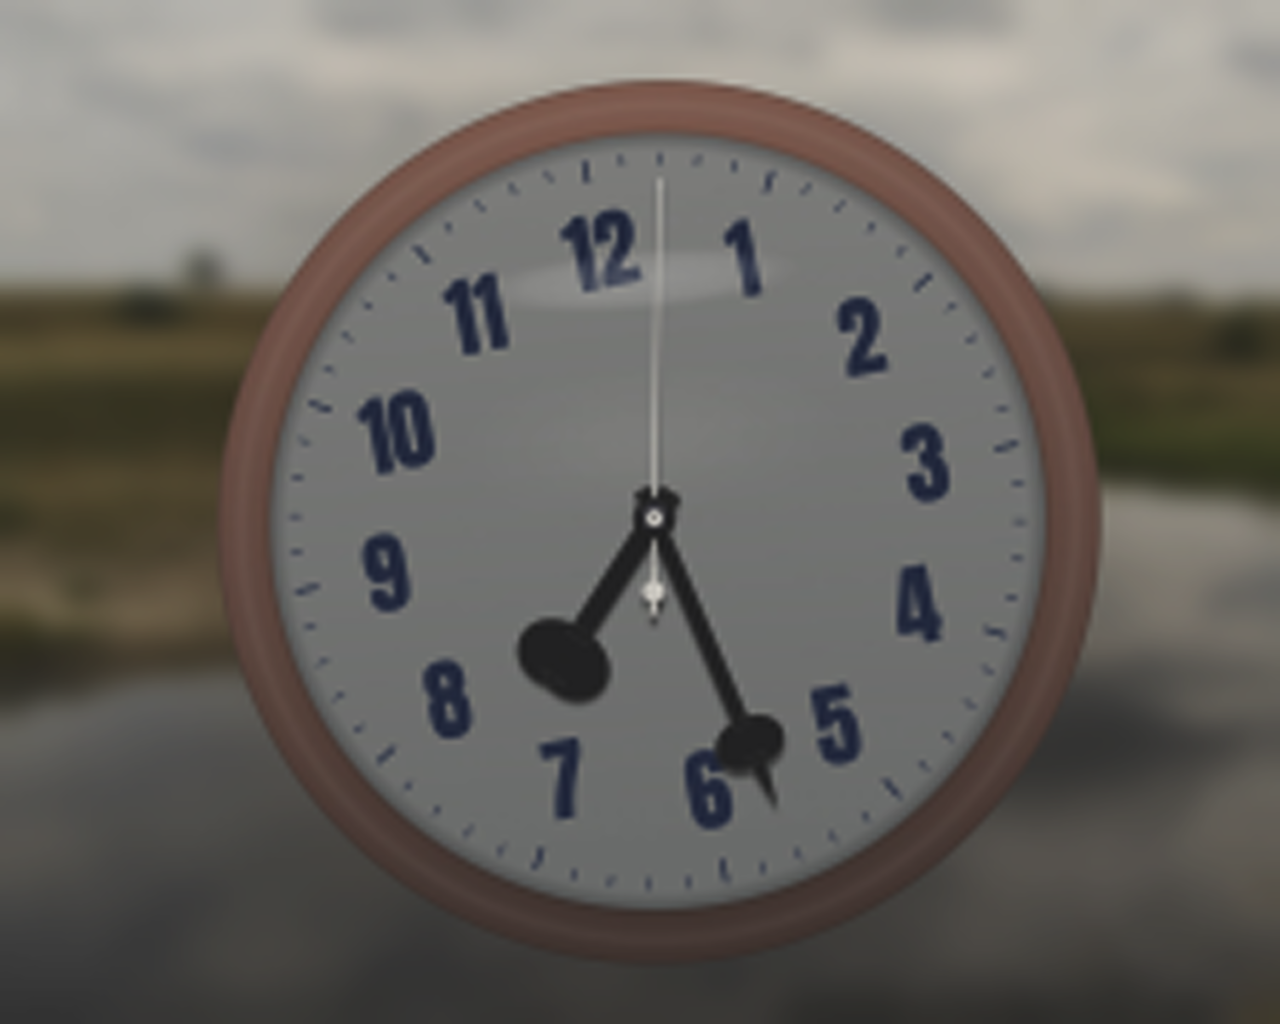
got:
7:28:02
